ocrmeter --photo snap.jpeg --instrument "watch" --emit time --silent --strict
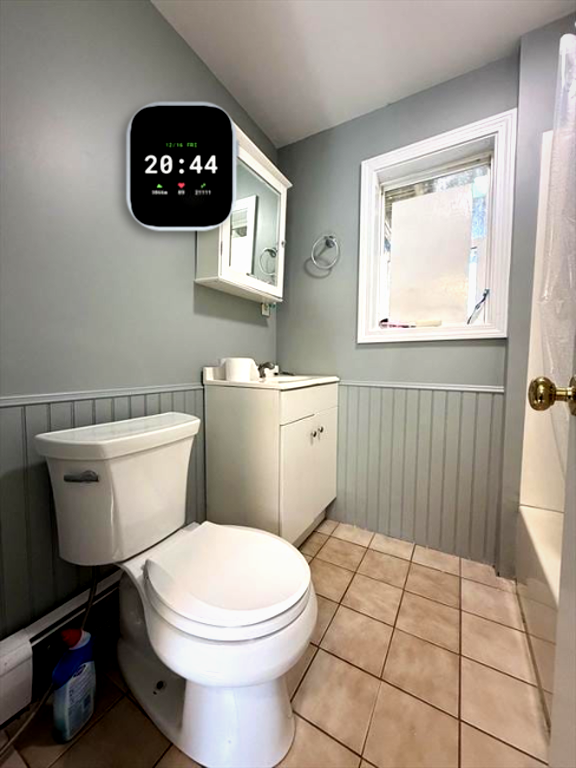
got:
20:44
